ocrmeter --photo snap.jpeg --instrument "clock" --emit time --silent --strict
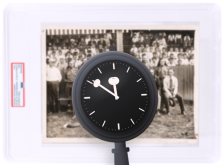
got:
11:51
